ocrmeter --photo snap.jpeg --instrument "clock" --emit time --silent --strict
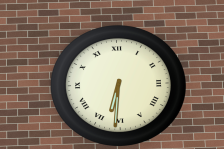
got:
6:31
